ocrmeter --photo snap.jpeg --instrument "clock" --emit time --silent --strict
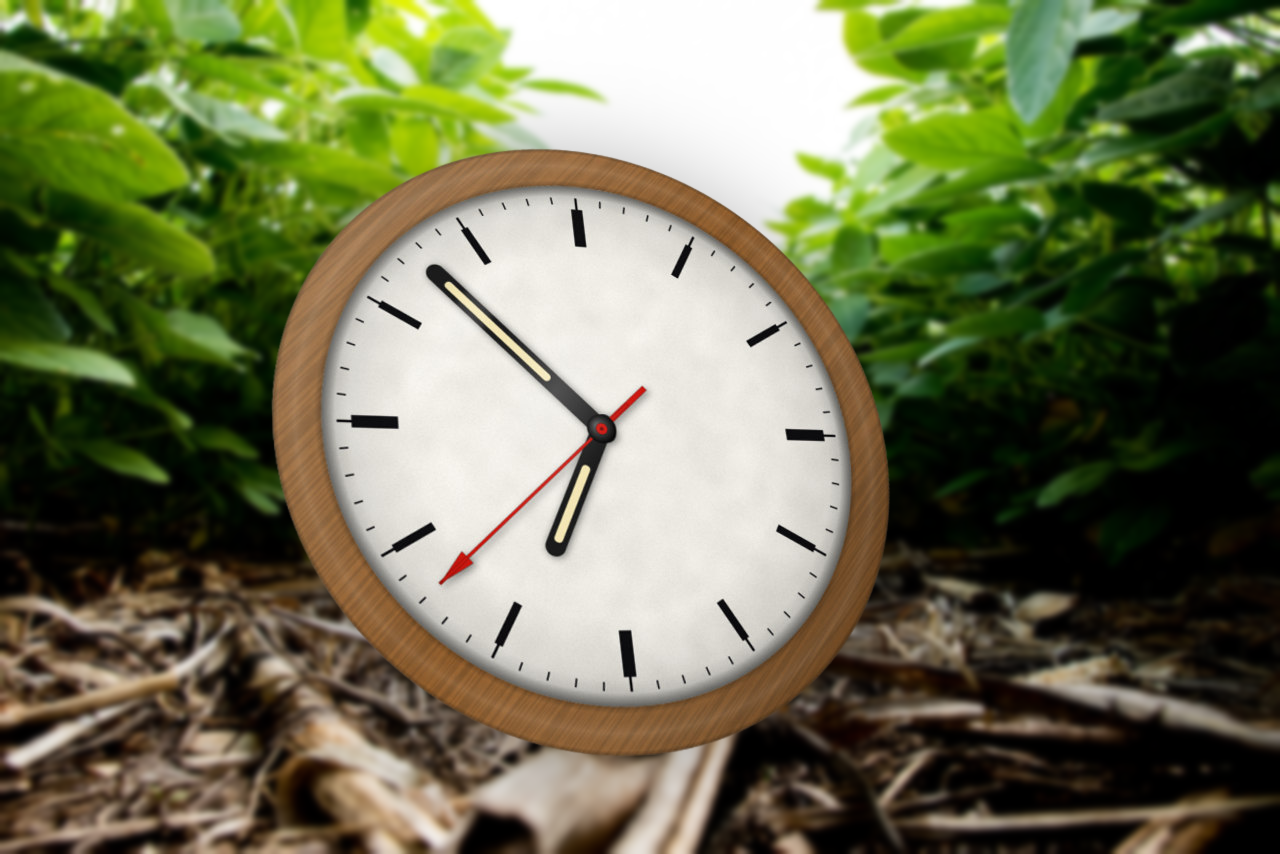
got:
6:52:38
